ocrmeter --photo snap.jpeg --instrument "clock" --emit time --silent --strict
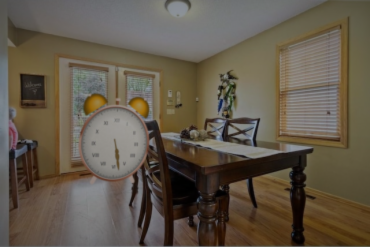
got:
5:28
